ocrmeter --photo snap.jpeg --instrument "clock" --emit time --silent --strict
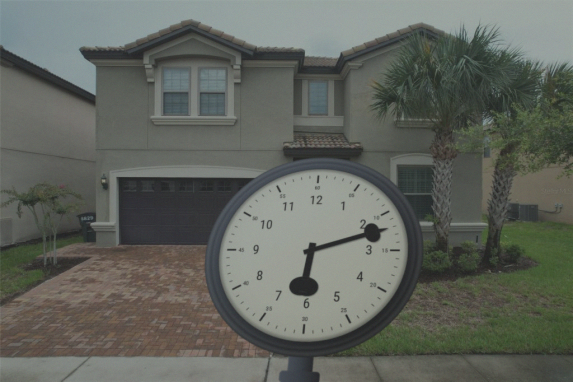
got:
6:12
